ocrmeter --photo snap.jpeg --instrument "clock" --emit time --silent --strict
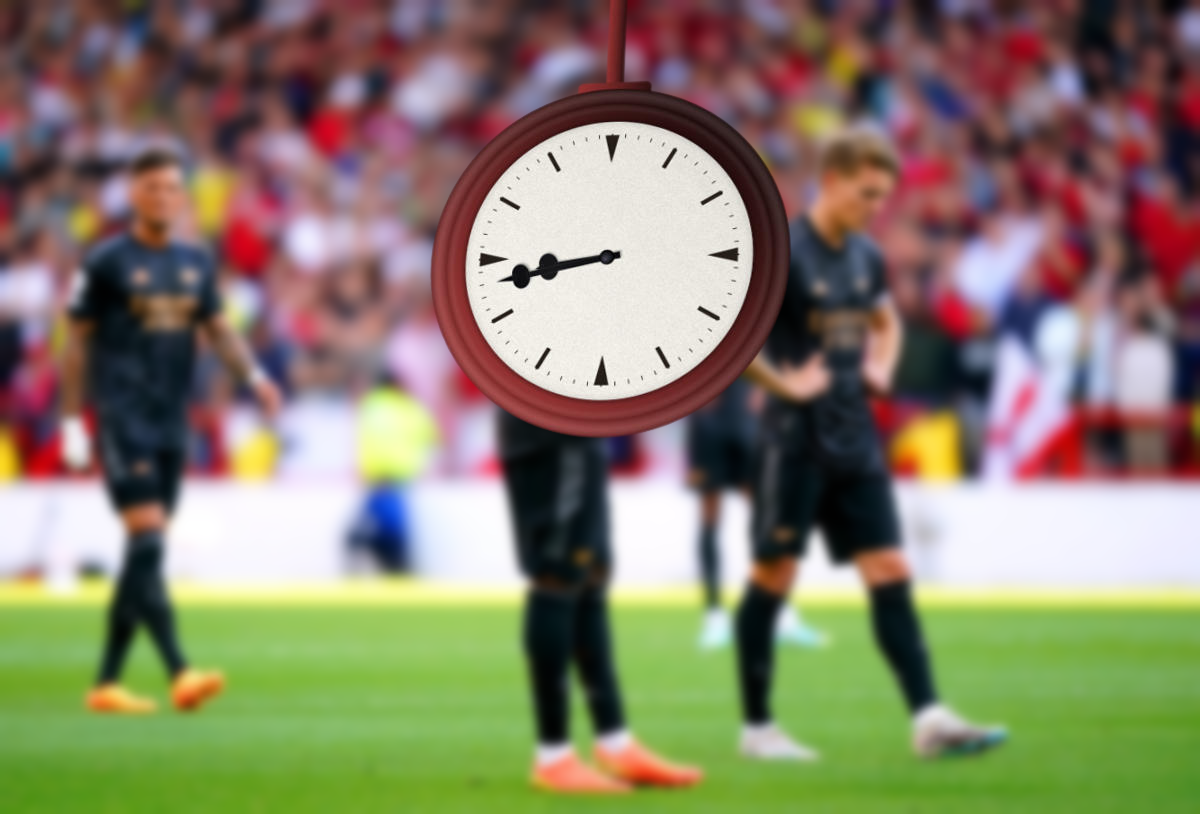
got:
8:43
